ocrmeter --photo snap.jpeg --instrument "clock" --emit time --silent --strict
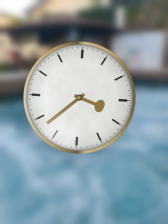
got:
3:38
